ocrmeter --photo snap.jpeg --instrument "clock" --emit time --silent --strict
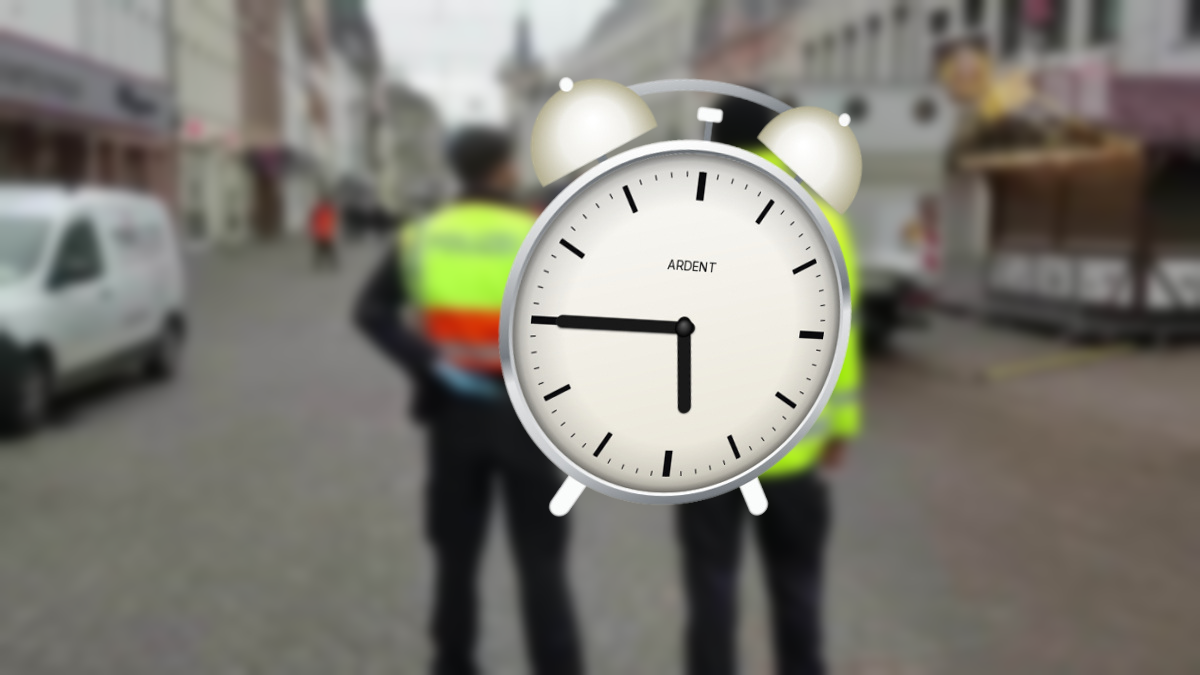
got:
5:45
